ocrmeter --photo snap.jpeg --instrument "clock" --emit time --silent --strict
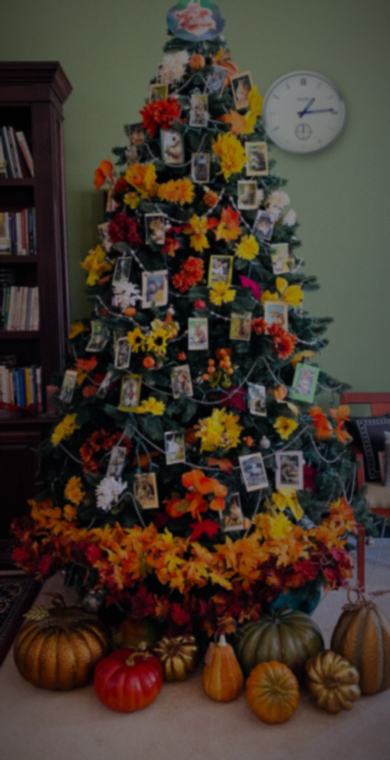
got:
1:14
